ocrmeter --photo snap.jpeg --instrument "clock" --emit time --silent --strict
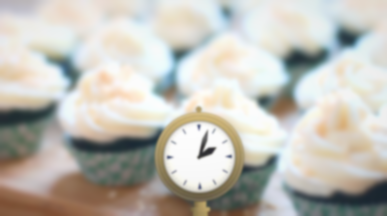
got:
2:03
